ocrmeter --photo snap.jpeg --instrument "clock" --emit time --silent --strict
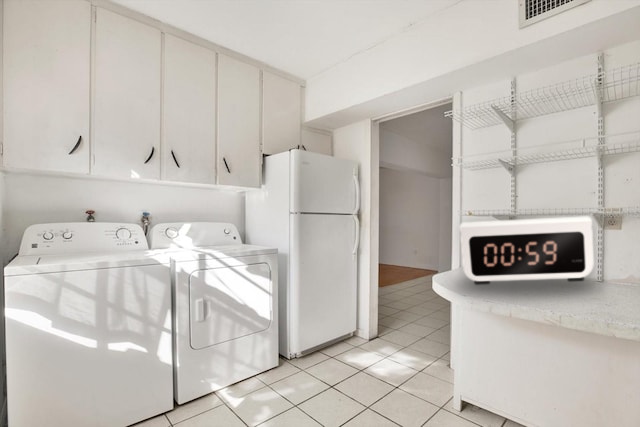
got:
0:59
